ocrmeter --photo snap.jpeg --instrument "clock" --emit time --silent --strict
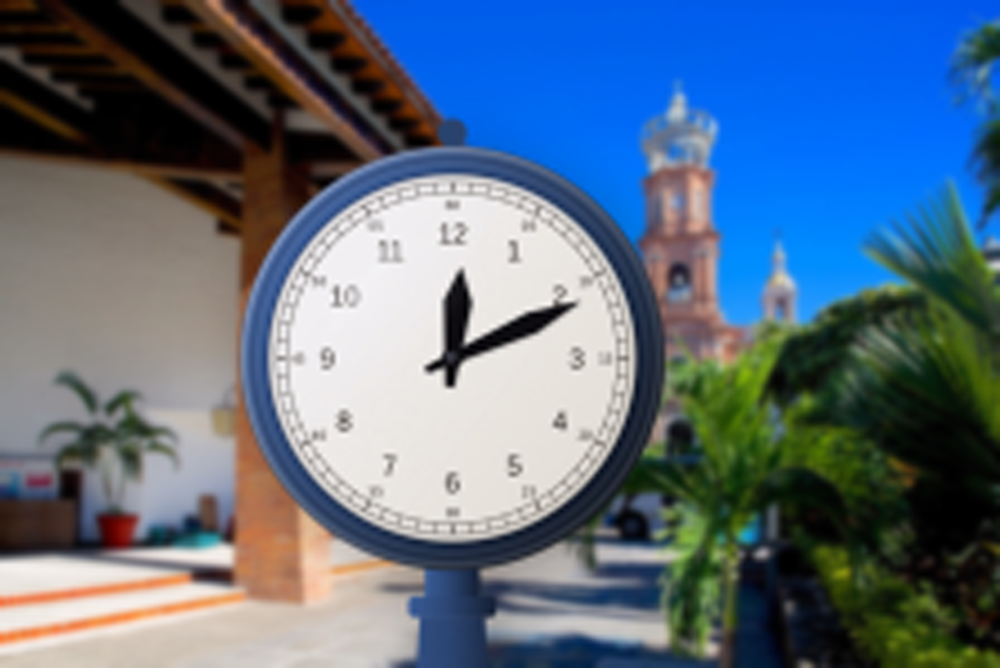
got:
12:11
